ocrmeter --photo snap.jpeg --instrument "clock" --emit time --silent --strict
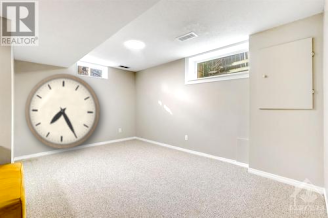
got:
7:25
